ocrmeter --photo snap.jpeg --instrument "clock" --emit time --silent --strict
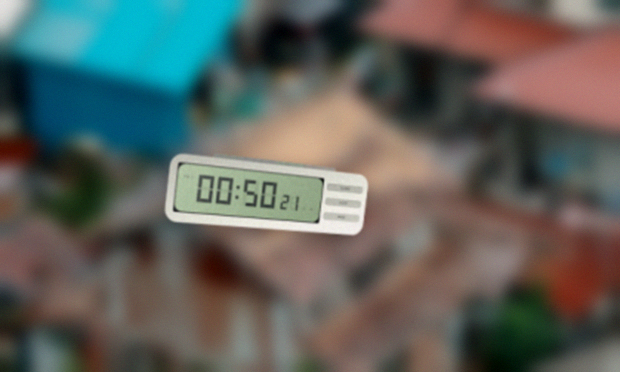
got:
0:50:21
